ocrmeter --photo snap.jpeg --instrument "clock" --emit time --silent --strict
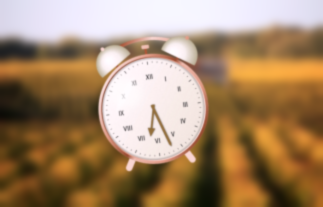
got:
6:27
